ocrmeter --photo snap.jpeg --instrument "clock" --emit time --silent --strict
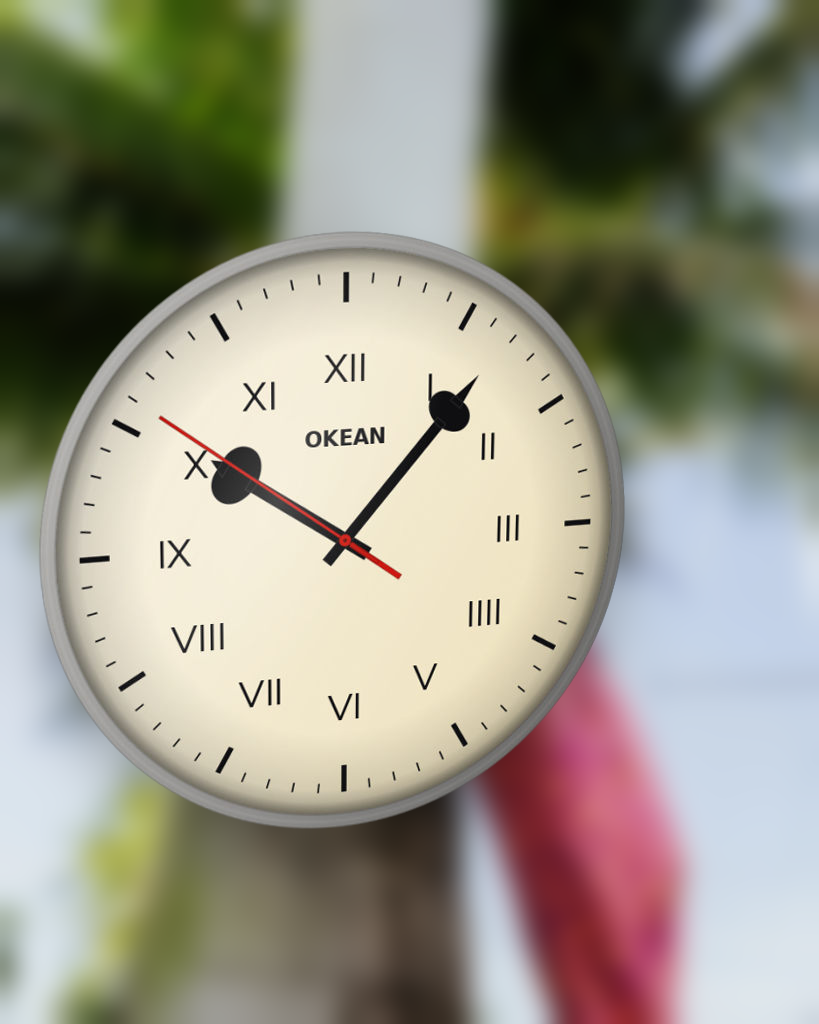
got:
10:06:51
